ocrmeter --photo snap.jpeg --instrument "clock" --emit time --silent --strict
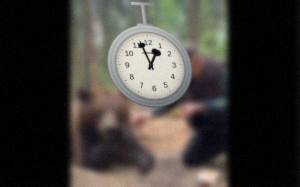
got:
12:57
